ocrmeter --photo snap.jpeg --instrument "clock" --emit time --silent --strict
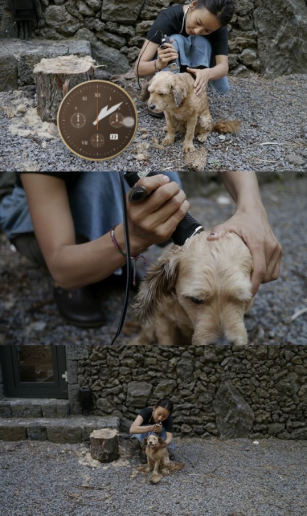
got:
1:09
